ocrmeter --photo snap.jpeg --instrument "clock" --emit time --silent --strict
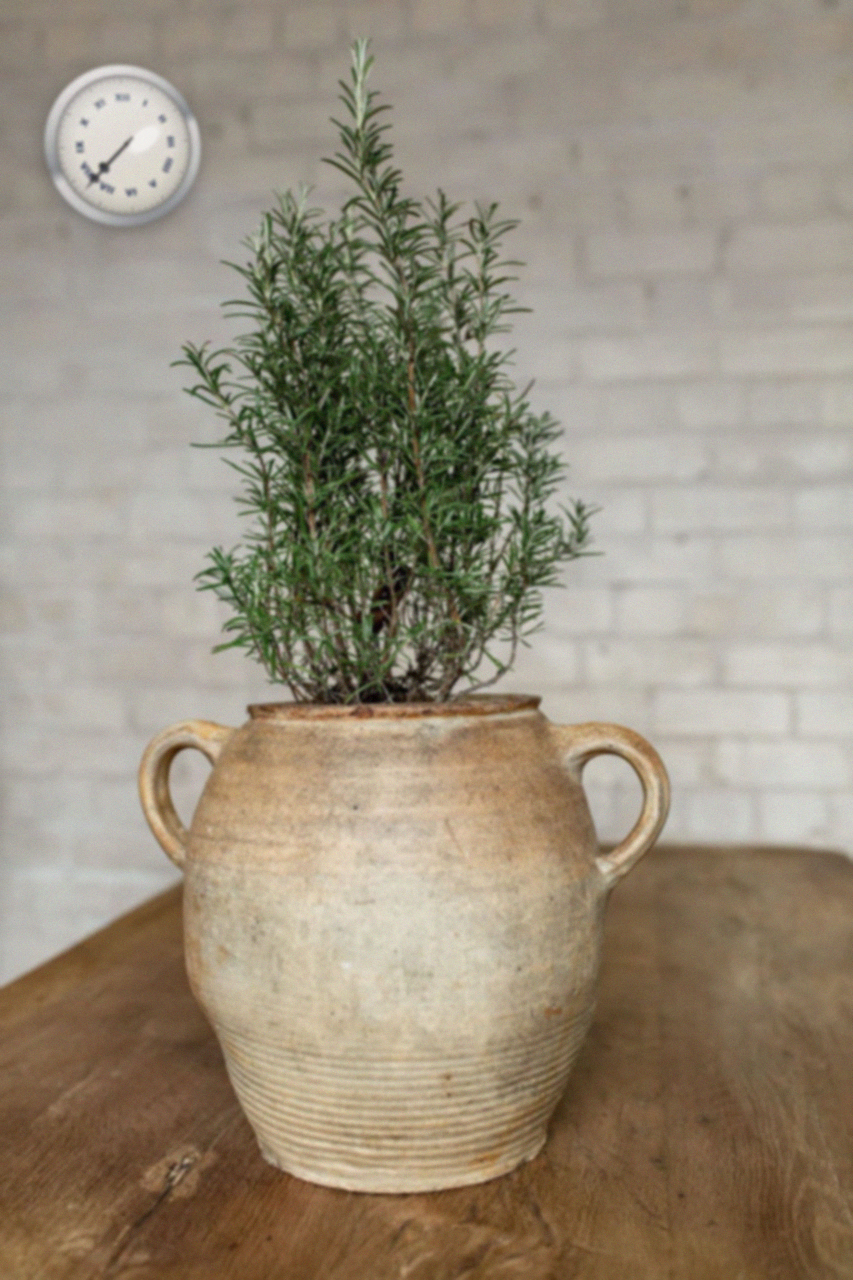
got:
7:38
